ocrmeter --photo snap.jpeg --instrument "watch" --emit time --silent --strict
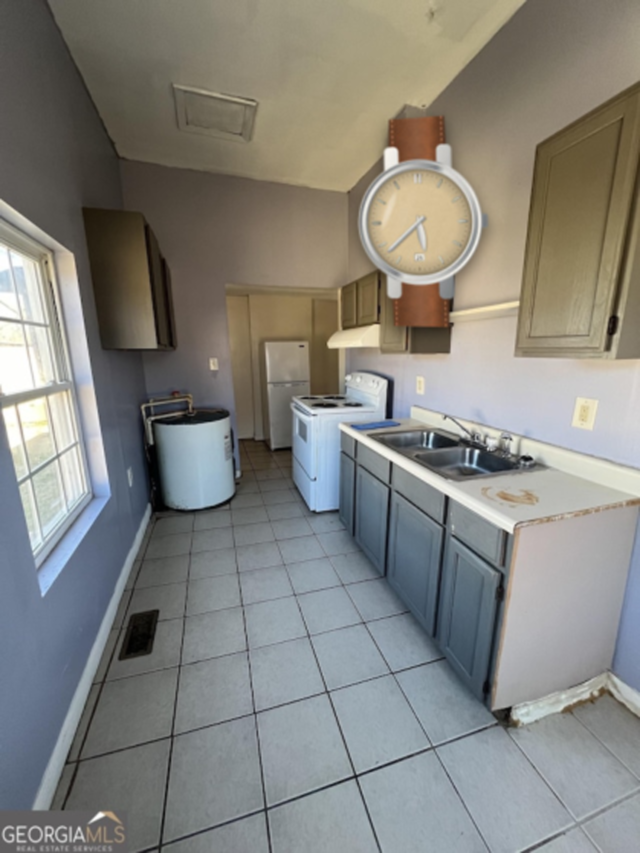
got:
5:38
